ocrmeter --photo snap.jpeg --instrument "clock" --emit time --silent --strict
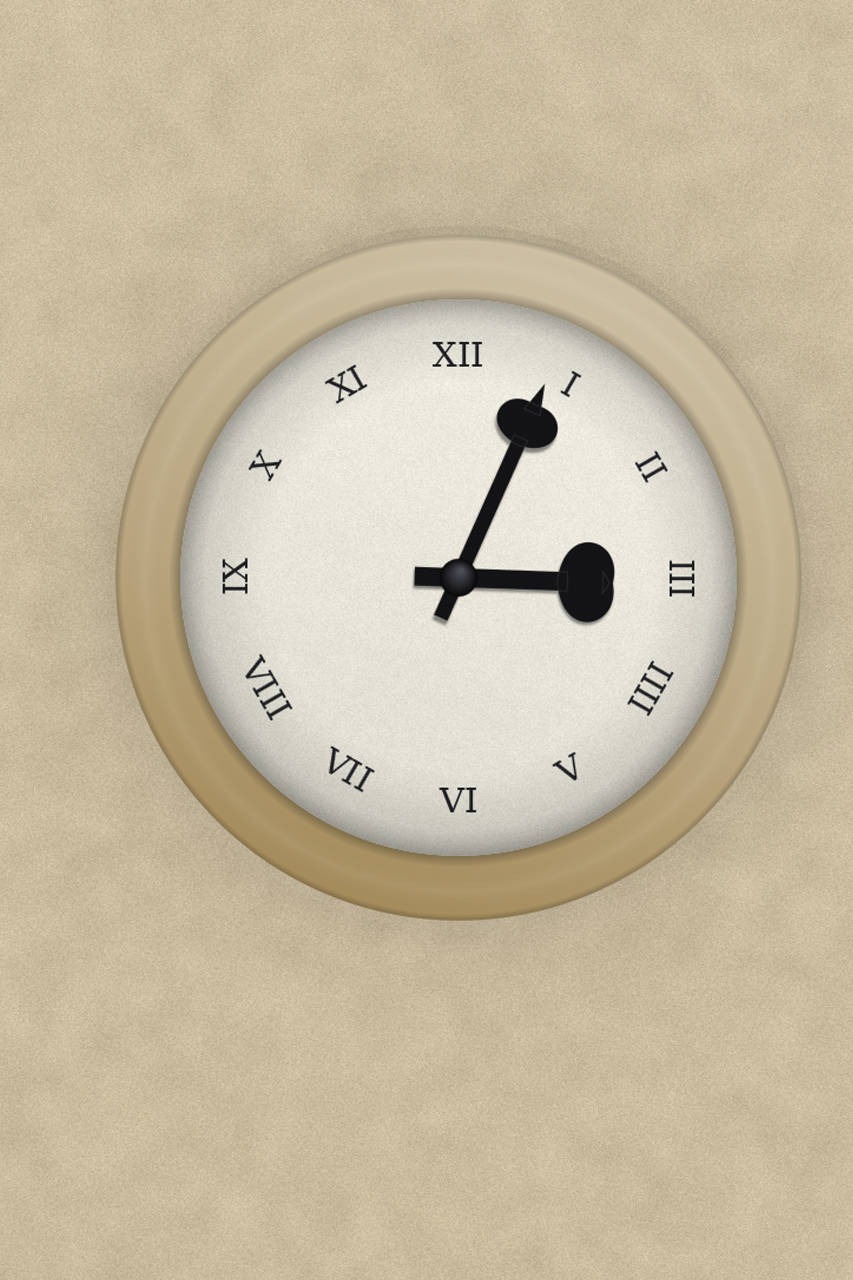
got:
3:04
